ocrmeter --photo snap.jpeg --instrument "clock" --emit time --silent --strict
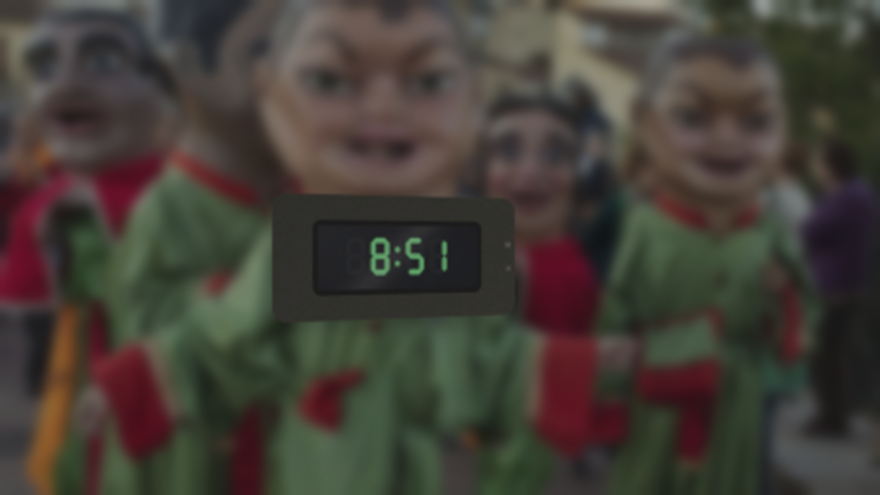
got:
8:51
